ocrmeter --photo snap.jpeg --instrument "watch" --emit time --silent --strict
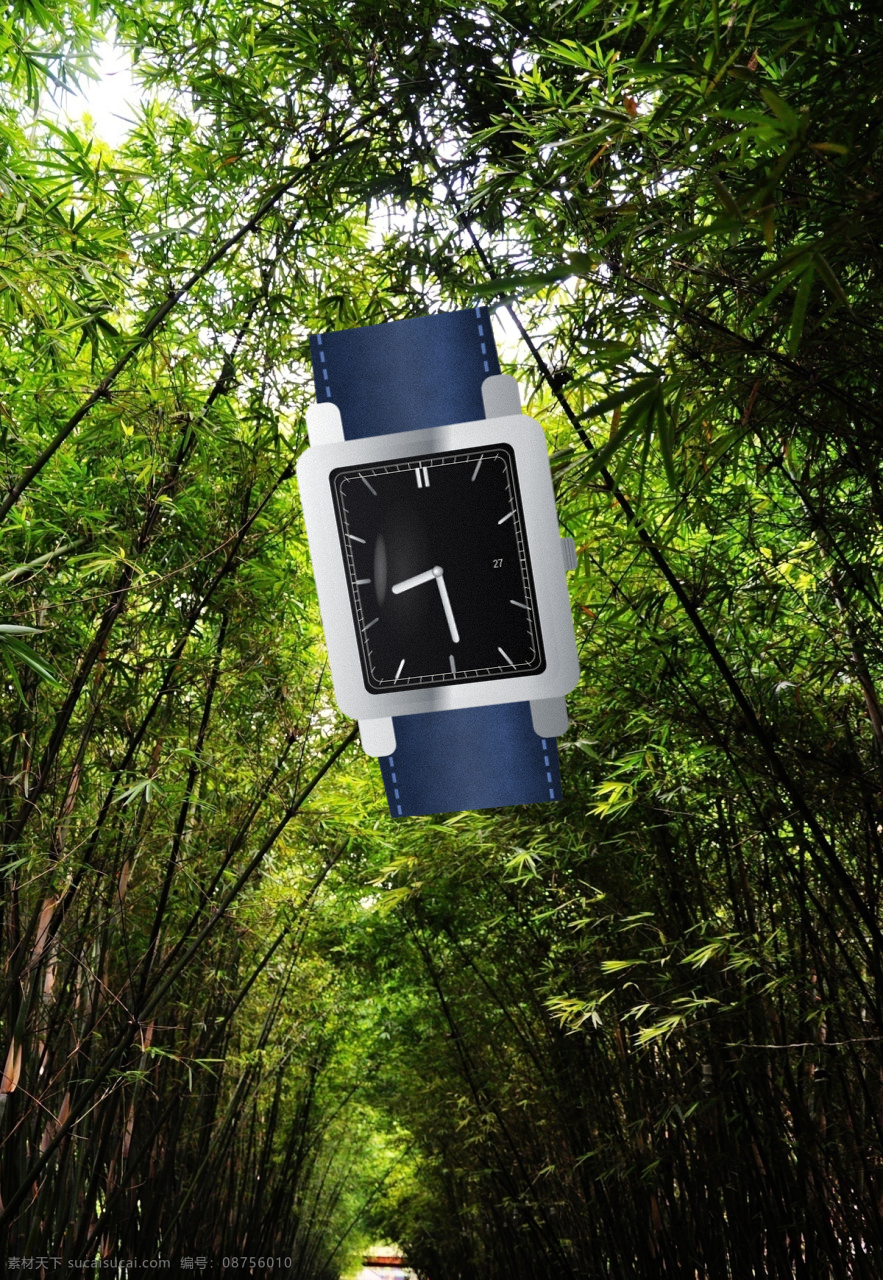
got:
8:29
